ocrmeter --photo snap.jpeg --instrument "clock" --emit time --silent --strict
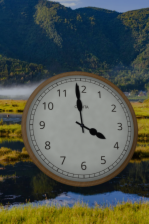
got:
3:59
